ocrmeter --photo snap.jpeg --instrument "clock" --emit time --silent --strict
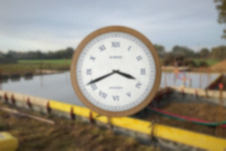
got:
3:41
